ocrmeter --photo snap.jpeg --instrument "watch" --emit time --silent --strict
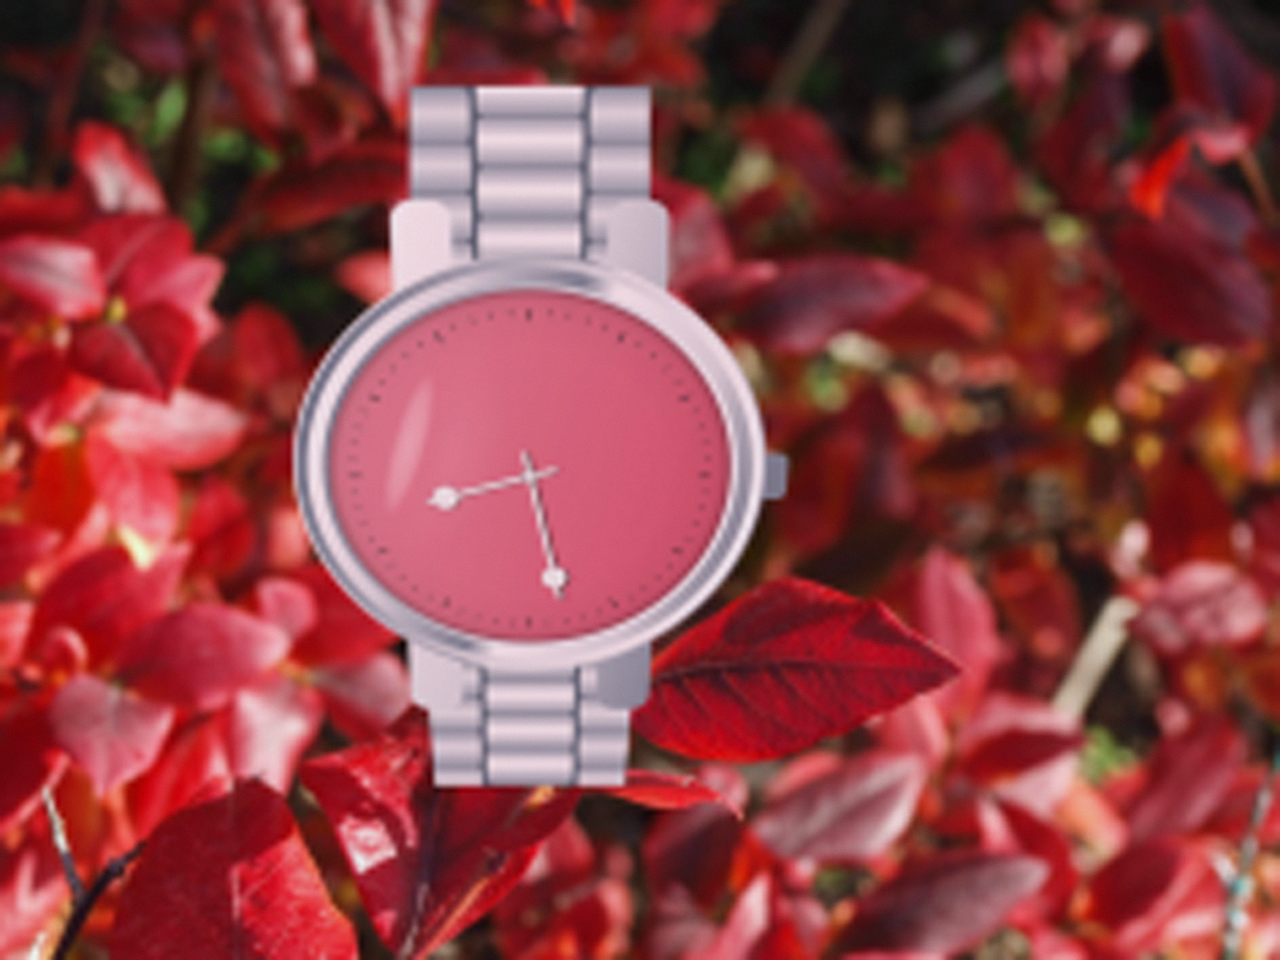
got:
8:28
